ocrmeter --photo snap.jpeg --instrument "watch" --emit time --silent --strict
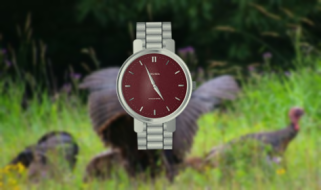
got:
4:56
